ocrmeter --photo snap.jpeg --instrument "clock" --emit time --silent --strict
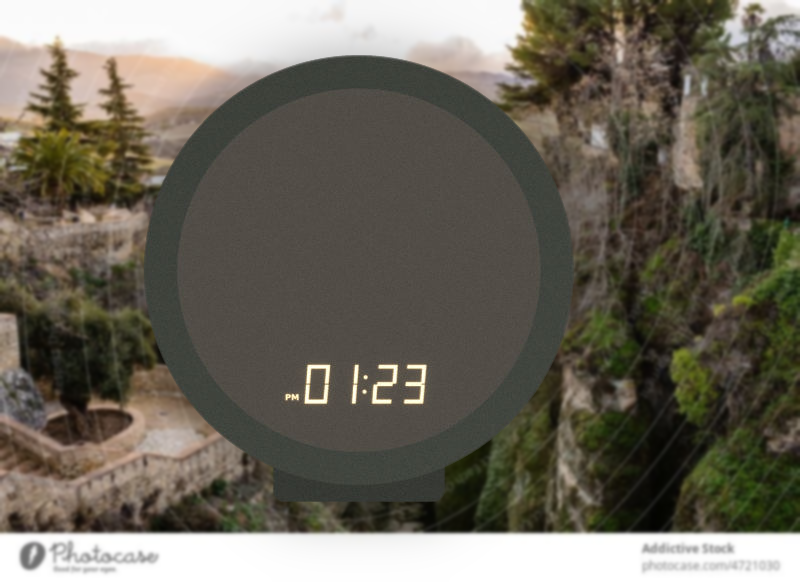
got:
1:23
